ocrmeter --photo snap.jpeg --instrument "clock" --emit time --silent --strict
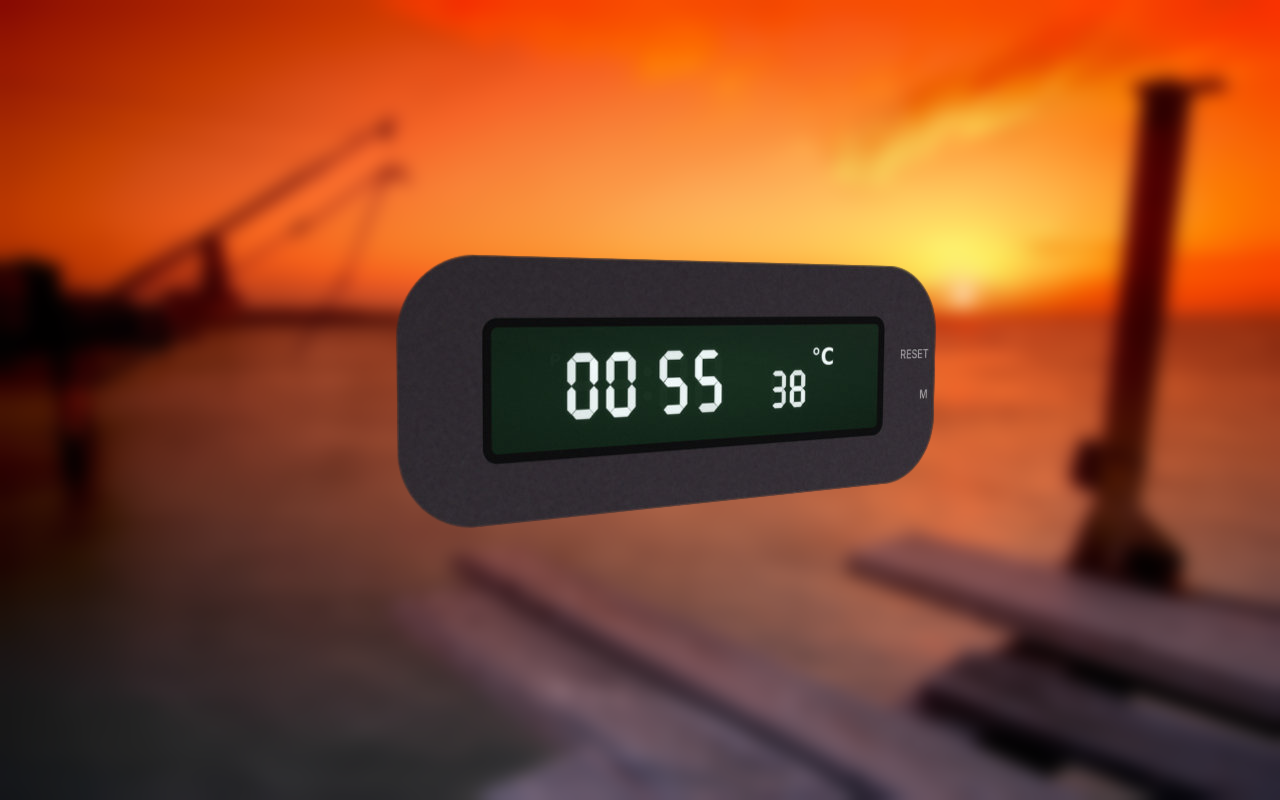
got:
0:55
